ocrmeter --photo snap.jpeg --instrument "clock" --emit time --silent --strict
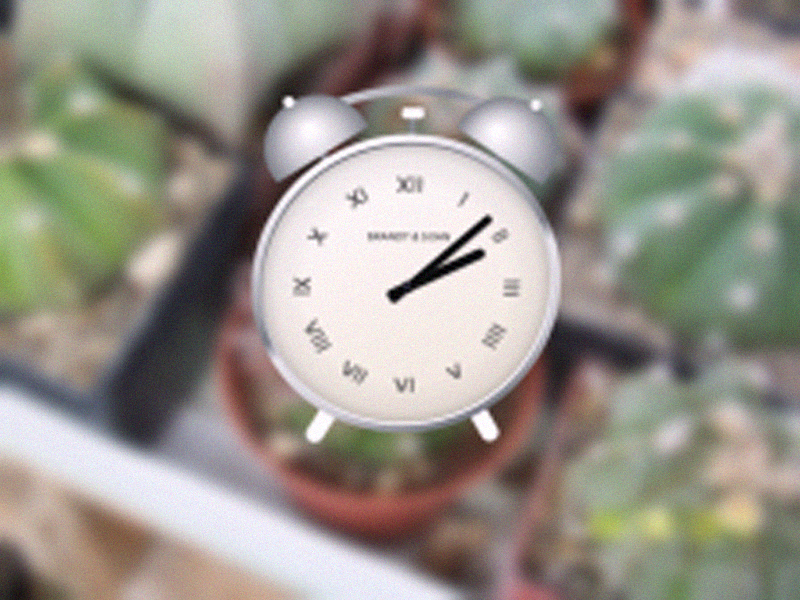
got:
2:08
